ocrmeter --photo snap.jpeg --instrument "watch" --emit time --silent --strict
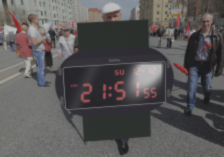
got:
21:51:55
